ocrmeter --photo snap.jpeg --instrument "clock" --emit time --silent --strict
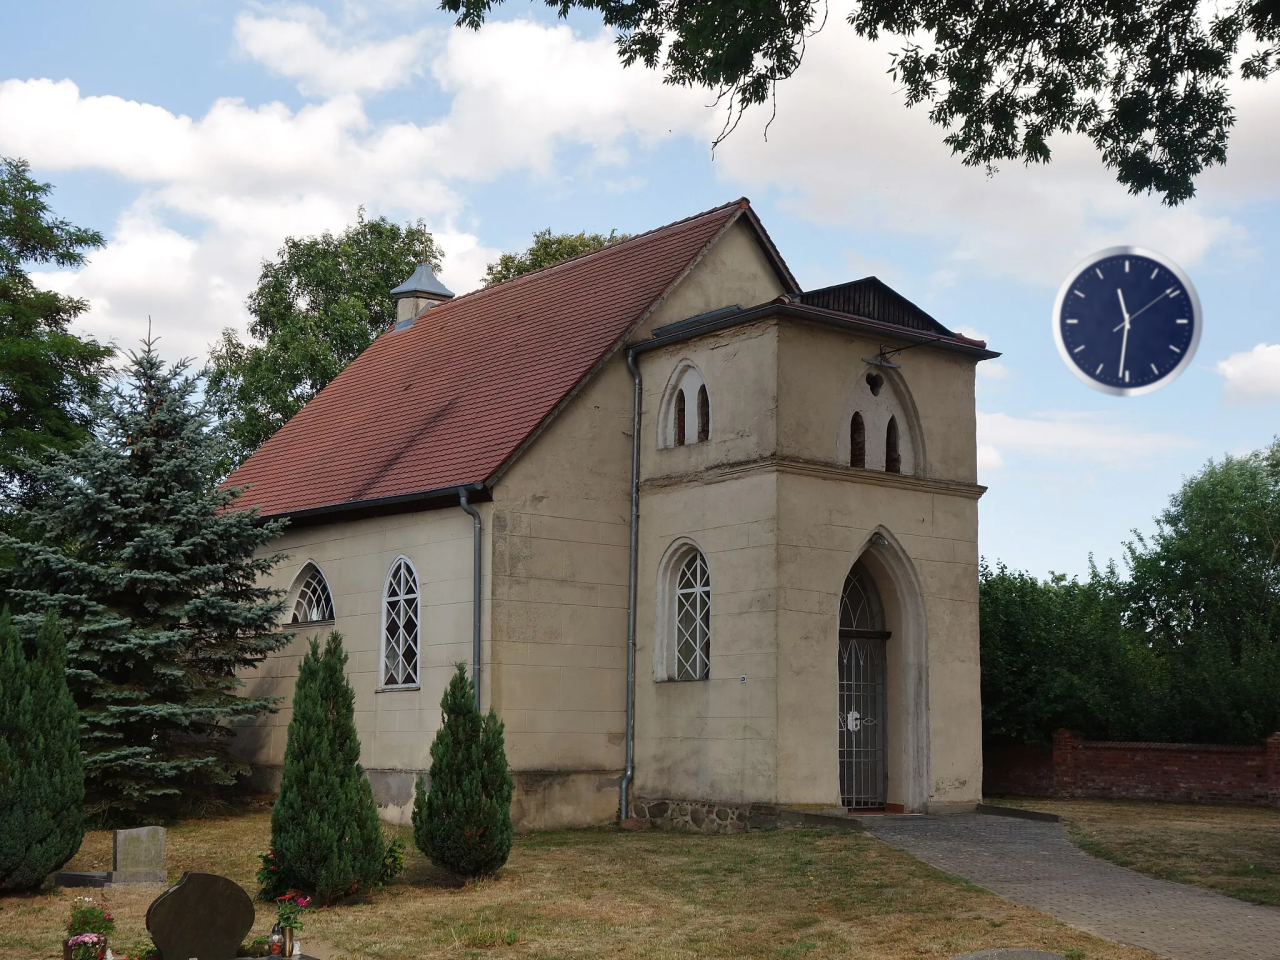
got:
11:31:09
